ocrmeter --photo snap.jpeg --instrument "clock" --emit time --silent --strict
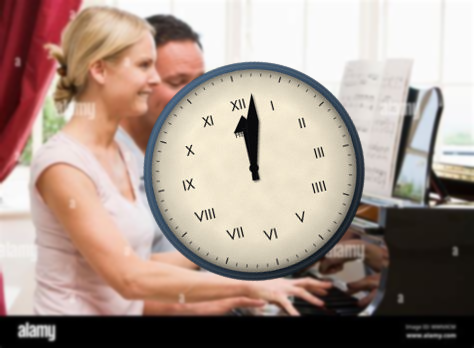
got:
12:02
